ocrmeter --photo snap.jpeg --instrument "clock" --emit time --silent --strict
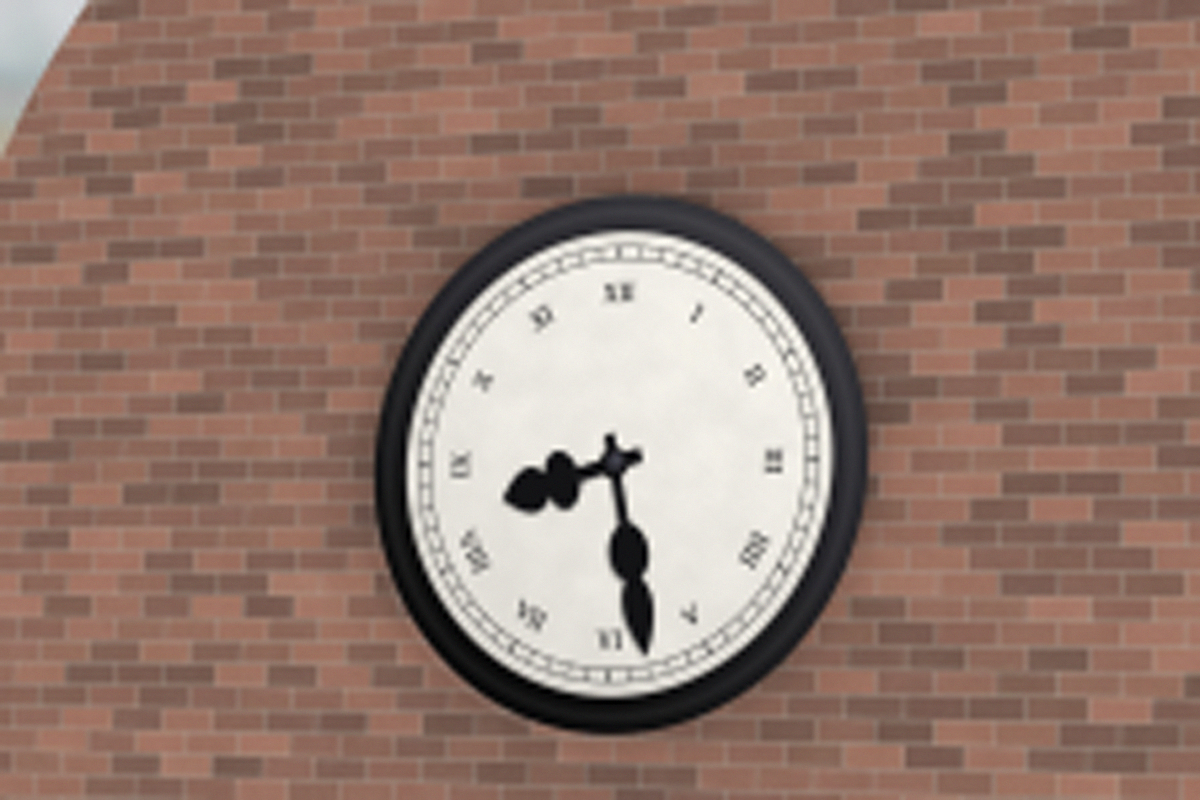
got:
8:28
